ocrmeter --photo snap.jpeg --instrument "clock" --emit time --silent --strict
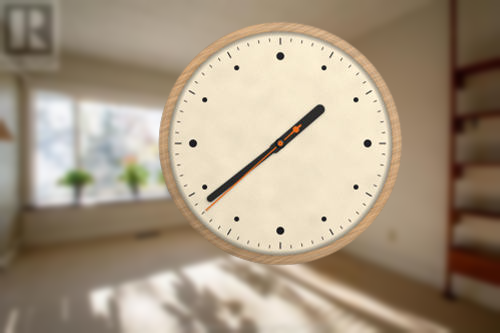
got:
1:38:38
